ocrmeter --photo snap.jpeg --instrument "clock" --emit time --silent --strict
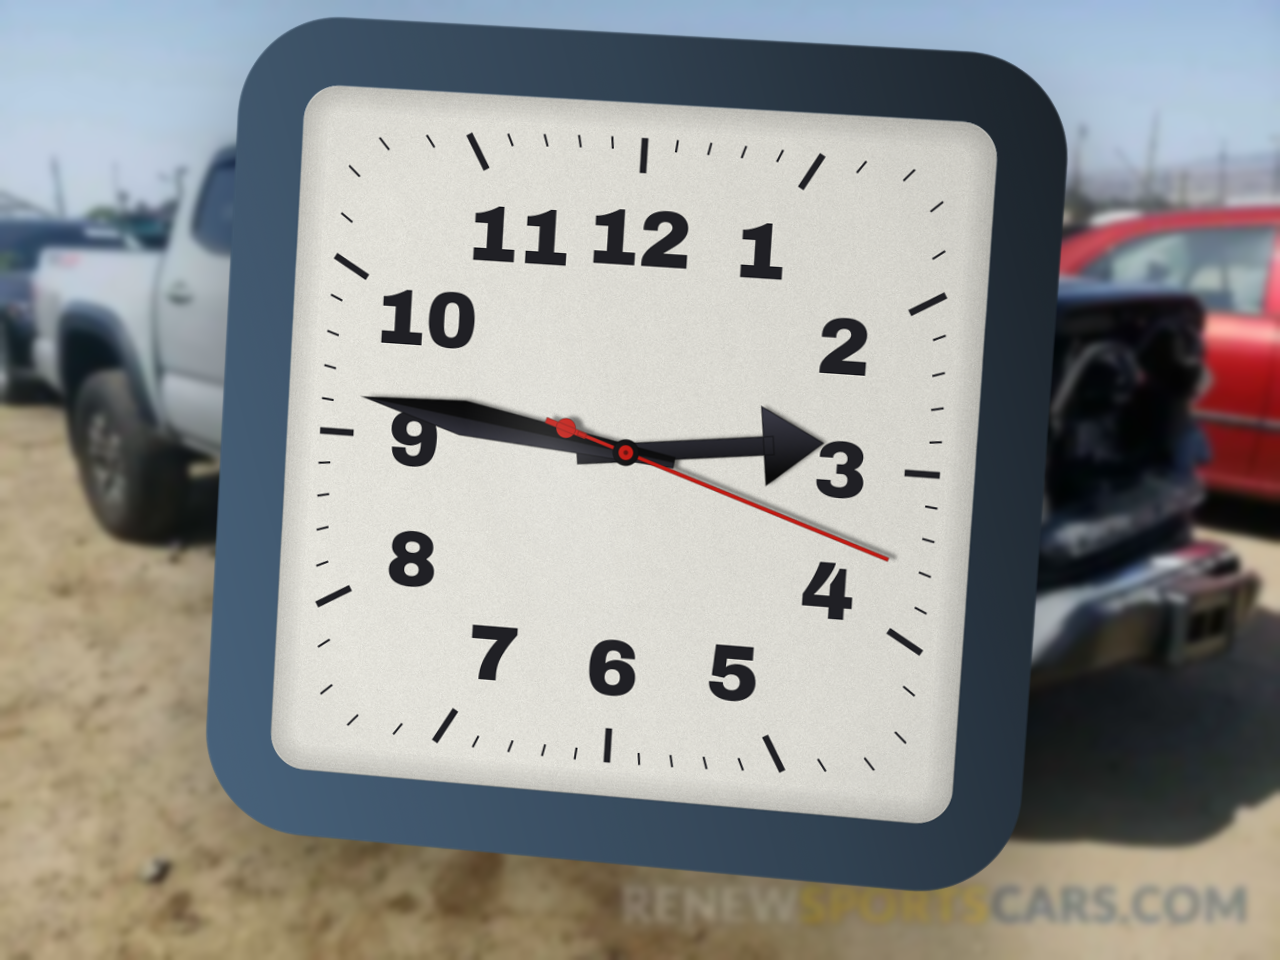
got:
2:46:18
